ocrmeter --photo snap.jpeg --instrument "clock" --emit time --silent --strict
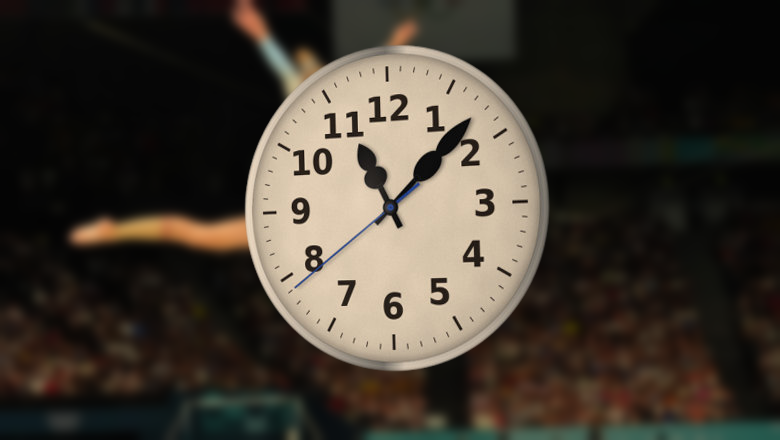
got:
11:07:39
